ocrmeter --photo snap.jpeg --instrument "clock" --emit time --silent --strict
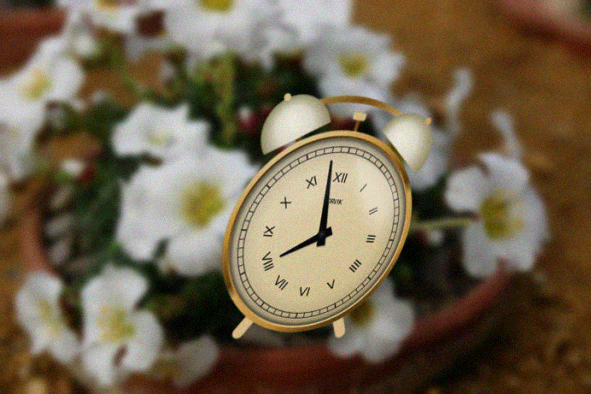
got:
7:58
